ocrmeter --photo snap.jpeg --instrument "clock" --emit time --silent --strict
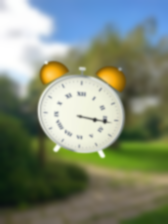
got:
3:16
